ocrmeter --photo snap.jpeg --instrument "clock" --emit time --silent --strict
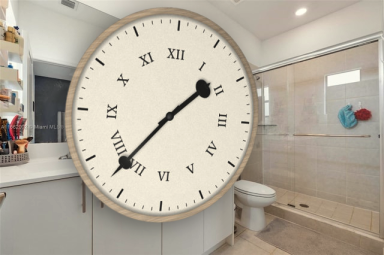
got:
1:37
